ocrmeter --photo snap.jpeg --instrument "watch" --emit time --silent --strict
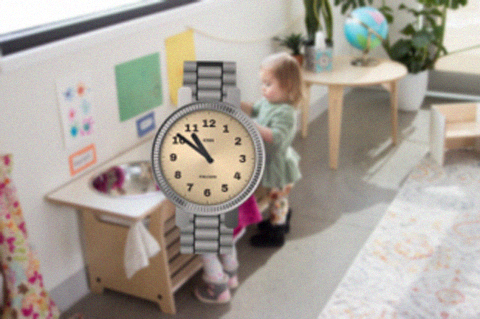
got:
10:51
